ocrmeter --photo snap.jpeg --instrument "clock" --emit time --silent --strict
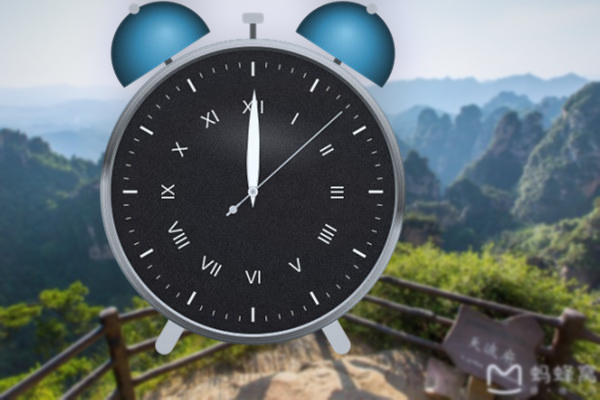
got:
12:00:08
